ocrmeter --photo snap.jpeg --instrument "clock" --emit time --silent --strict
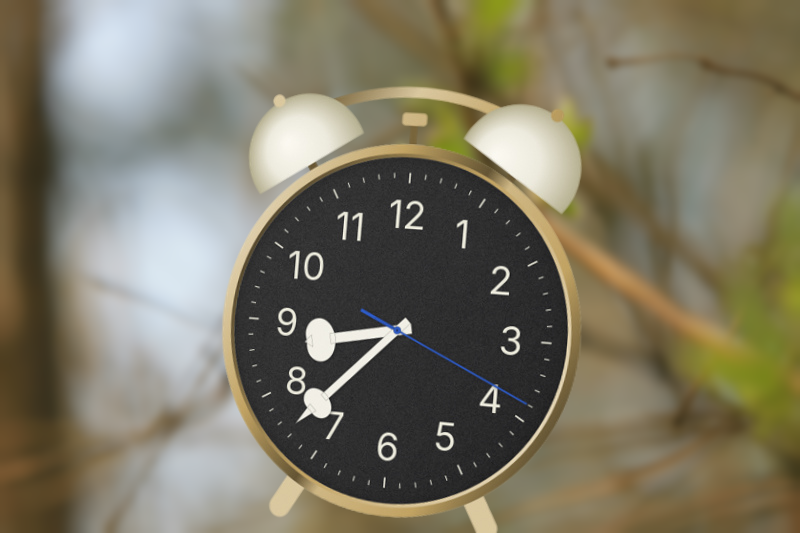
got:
8:37:19
